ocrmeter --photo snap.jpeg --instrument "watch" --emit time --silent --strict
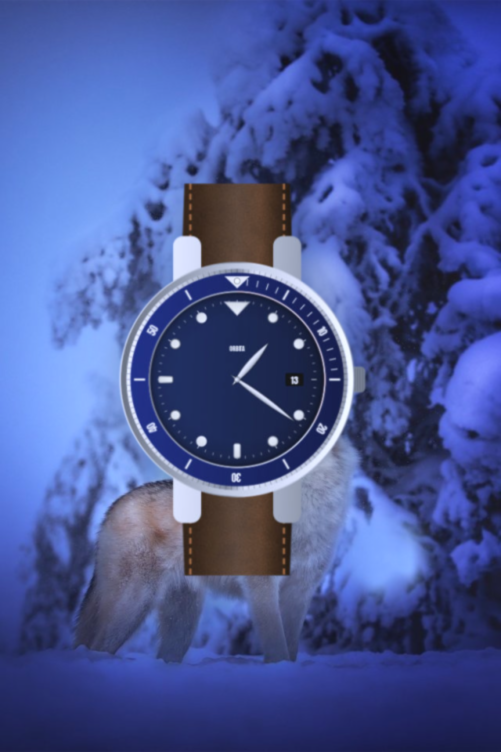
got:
1:21
